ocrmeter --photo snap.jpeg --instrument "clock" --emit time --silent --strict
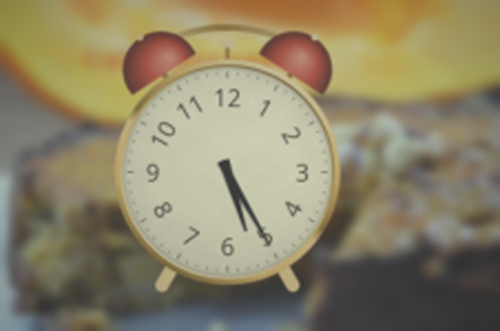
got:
5:25
